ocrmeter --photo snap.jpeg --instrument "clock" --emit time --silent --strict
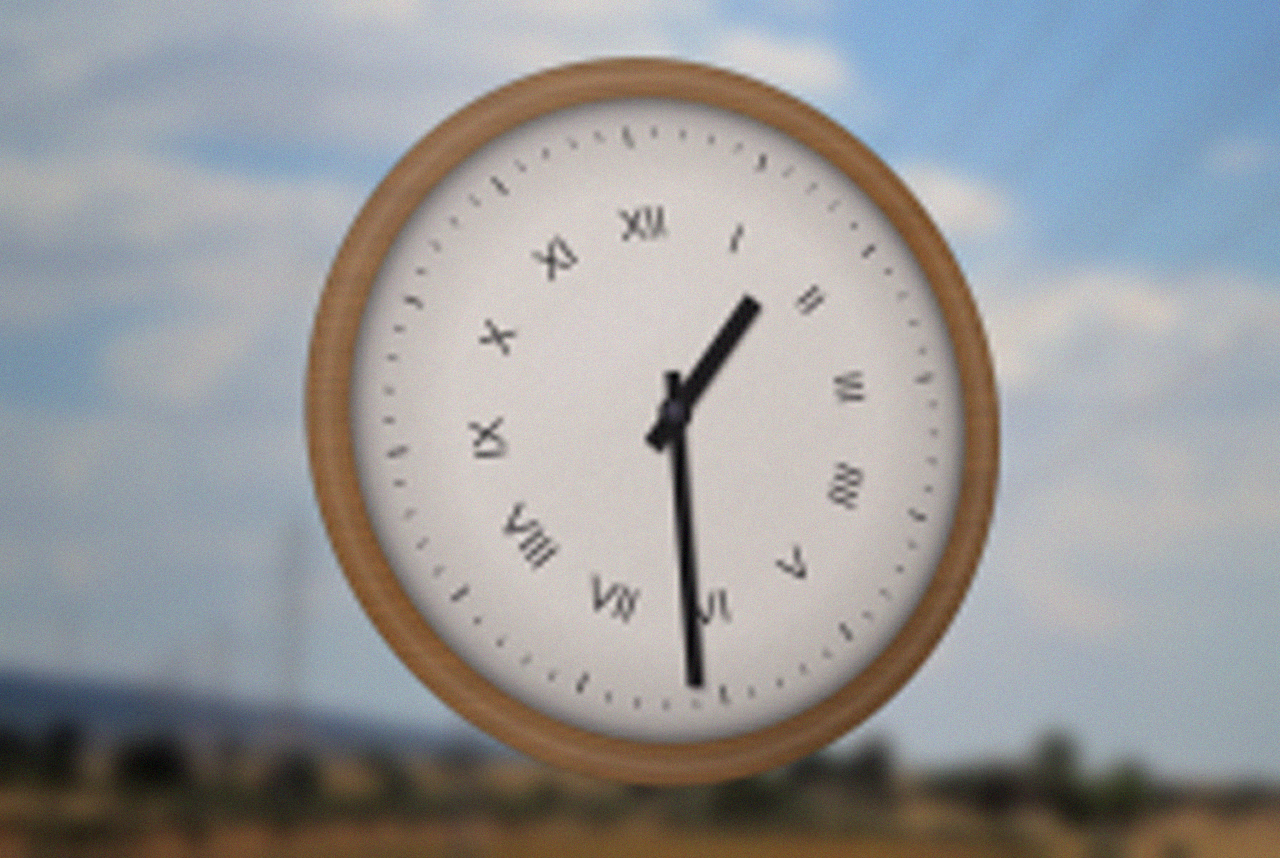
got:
1:31
